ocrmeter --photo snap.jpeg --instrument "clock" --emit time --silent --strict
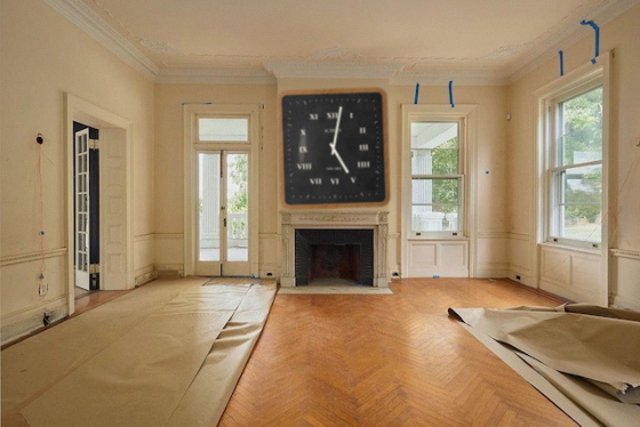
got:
5:02
